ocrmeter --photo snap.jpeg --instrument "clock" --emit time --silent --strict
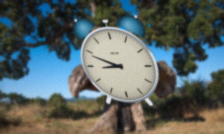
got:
8:49
